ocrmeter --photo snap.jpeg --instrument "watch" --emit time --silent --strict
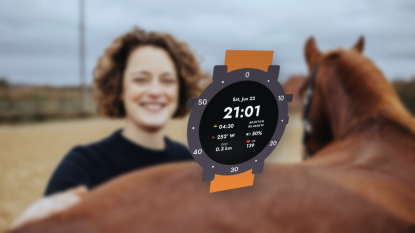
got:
21:01
